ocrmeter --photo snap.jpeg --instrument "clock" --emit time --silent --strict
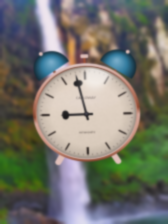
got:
8:58
